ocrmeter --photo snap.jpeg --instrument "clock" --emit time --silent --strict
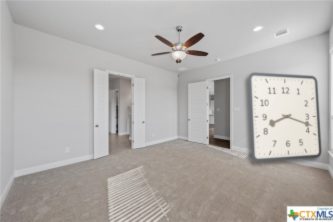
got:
8:18
